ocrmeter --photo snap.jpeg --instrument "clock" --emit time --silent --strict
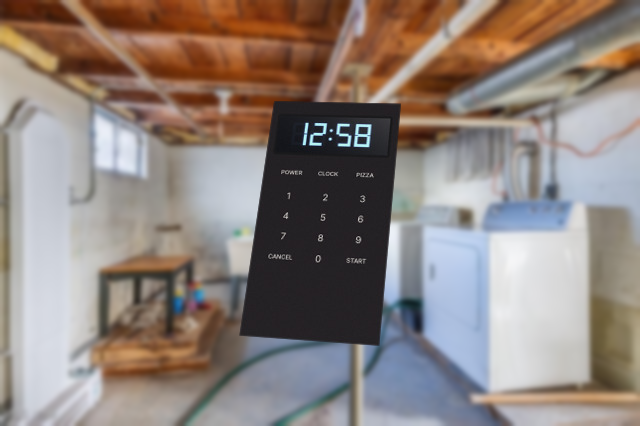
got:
12:58
